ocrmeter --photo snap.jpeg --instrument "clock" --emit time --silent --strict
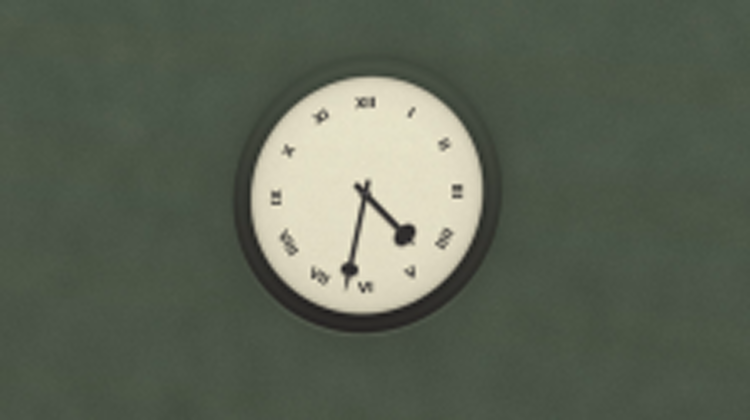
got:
4:32
